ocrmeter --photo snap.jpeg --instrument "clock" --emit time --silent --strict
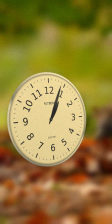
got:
1:04
